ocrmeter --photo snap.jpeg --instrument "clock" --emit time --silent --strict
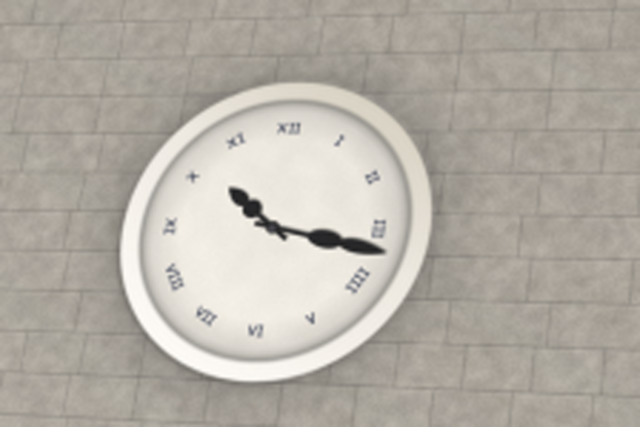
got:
10:17
